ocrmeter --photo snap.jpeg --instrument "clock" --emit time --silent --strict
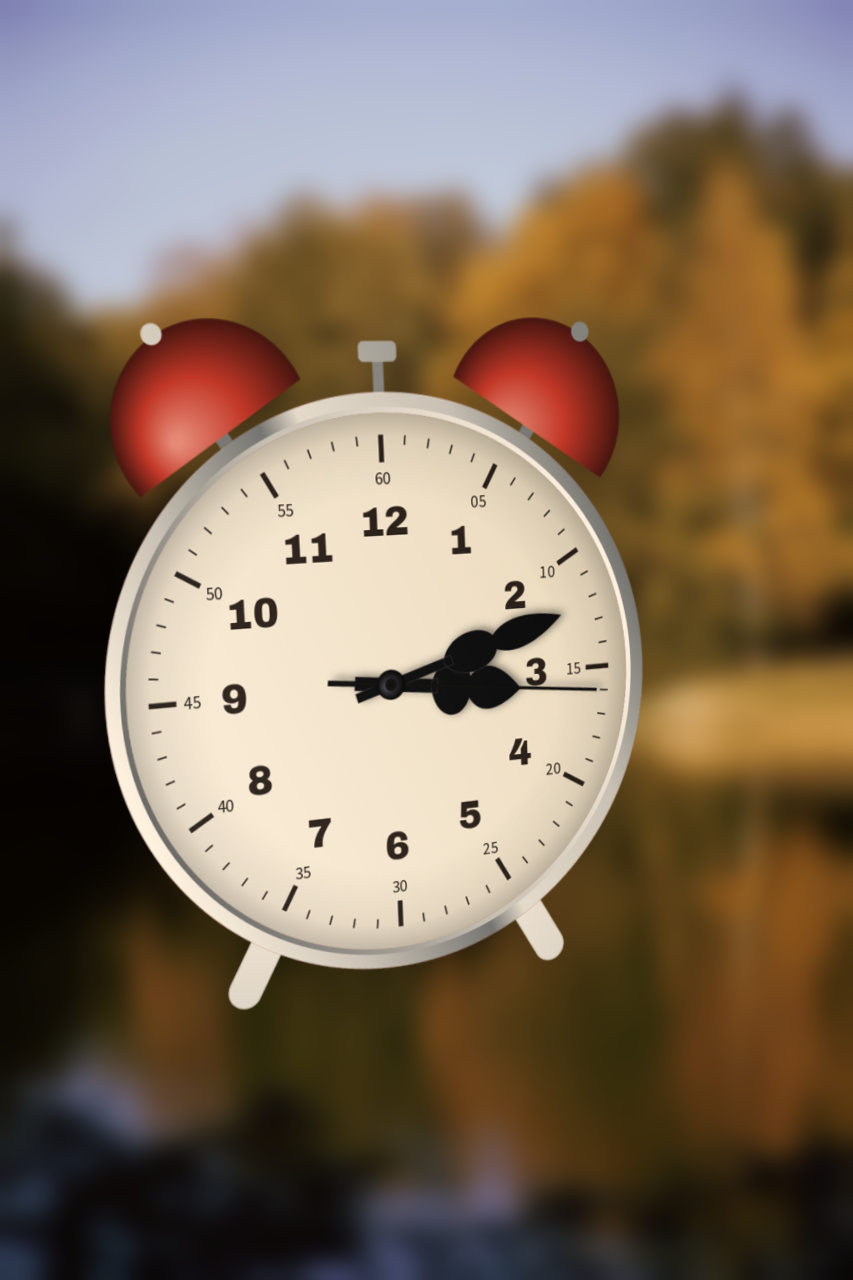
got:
3:12:16
